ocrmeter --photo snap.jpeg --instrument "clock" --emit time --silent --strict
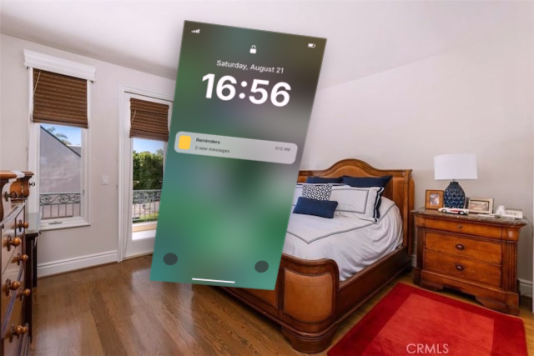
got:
16:56
